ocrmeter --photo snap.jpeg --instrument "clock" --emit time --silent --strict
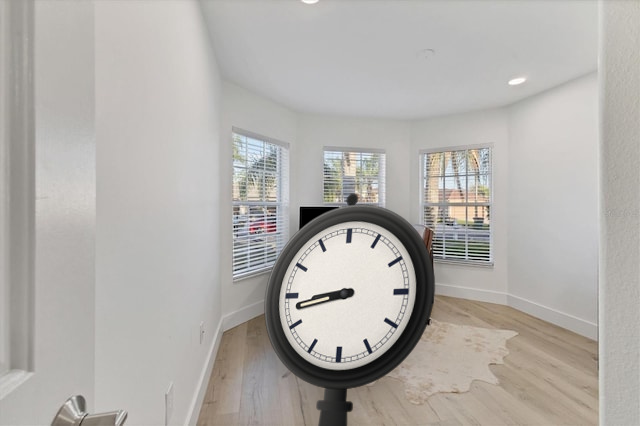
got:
8:43
